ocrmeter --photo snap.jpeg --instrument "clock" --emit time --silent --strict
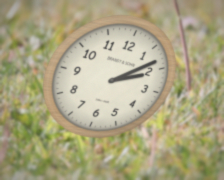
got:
2:08
